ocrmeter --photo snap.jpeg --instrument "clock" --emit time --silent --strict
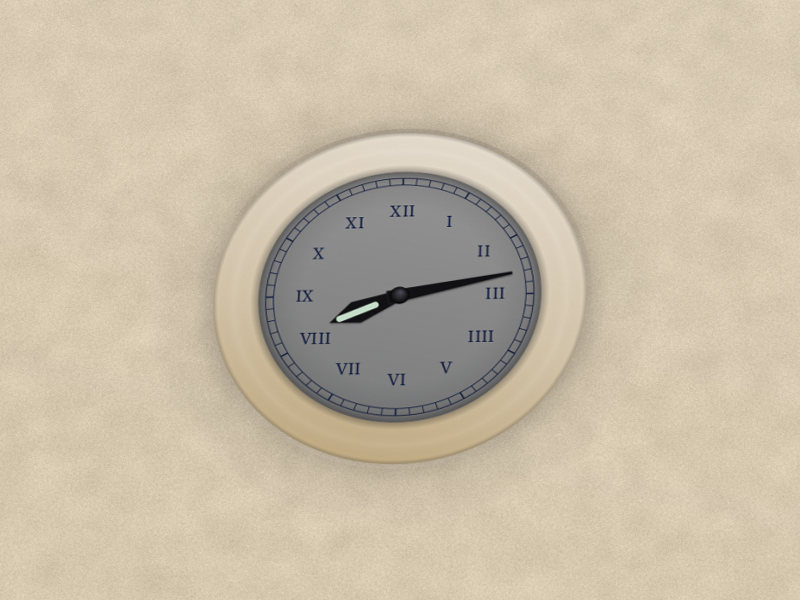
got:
8:13
